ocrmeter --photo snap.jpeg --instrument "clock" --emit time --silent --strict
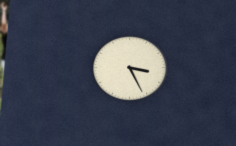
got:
3:26
